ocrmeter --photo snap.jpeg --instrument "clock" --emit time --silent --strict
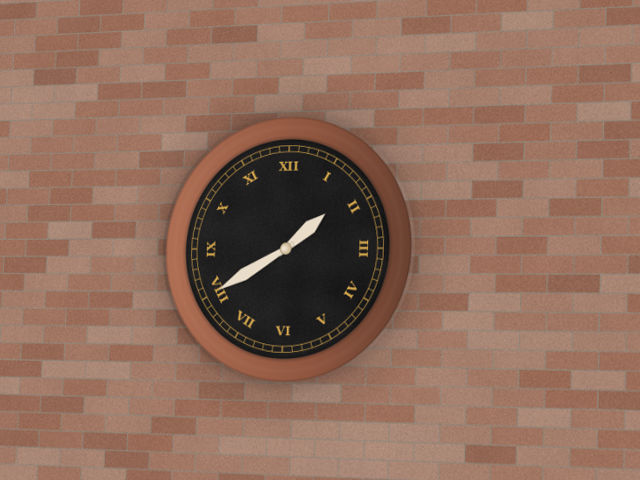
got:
1:40
